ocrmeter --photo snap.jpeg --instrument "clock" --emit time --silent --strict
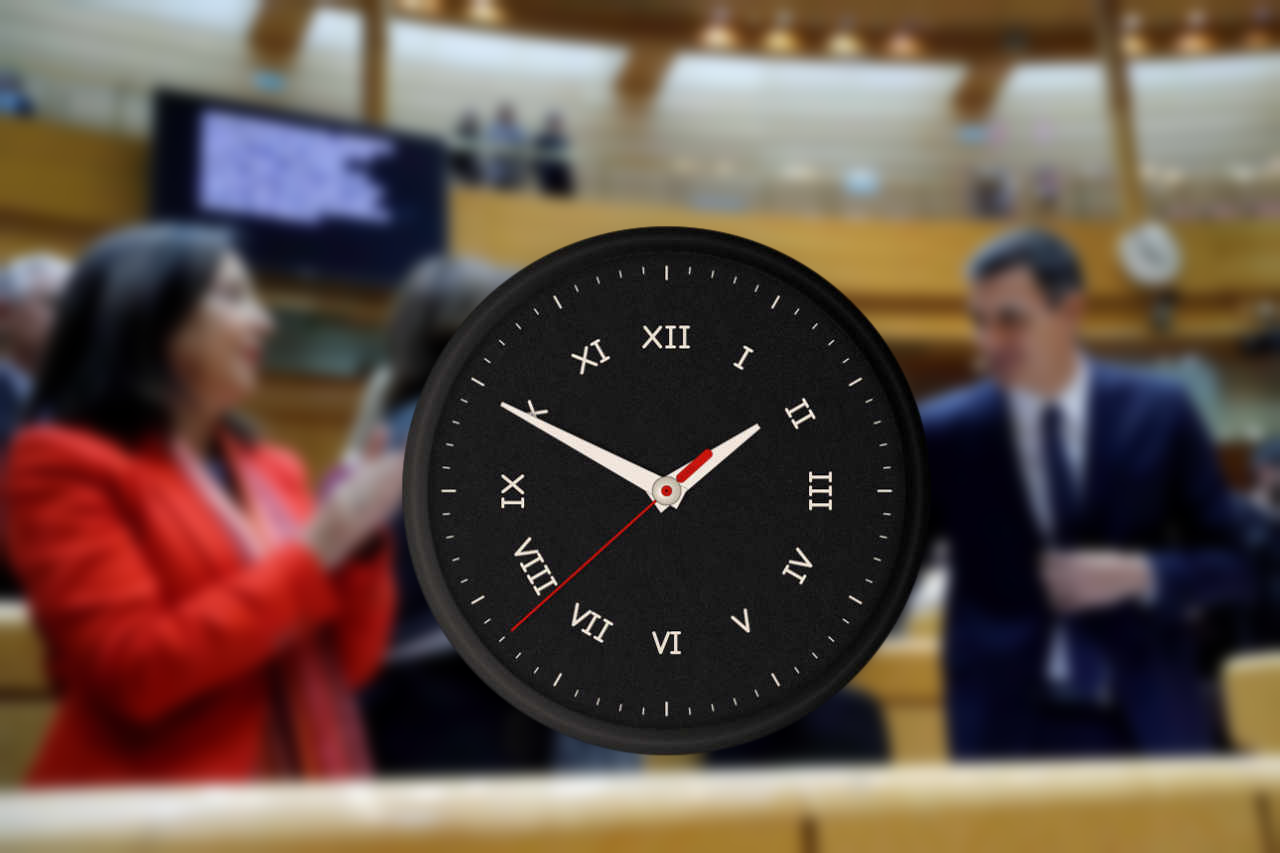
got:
1:49:38
